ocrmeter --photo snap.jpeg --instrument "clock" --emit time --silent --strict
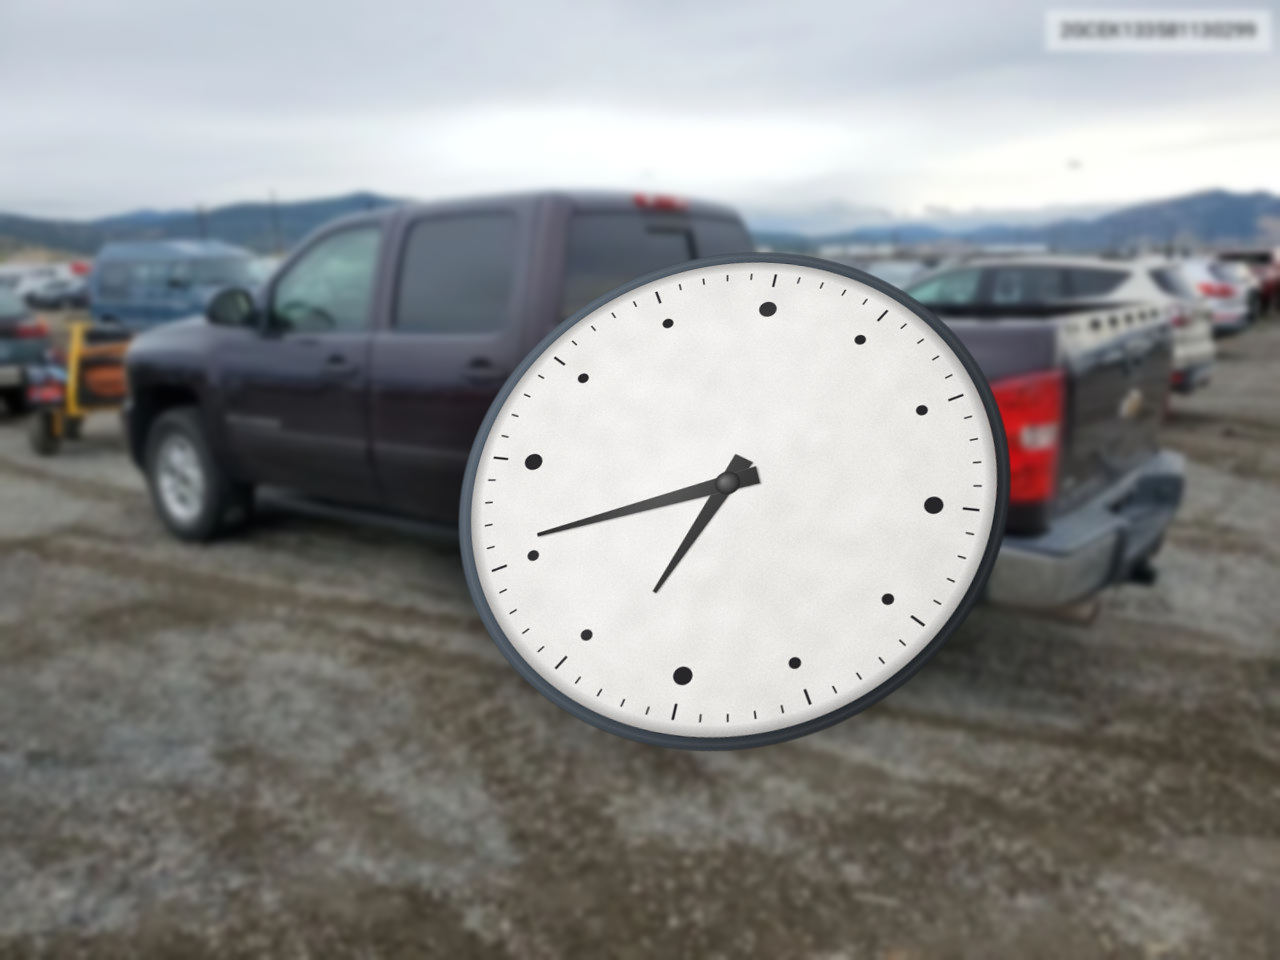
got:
6:41
